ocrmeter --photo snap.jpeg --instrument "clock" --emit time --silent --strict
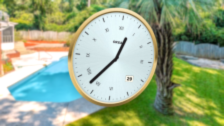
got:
12:37
